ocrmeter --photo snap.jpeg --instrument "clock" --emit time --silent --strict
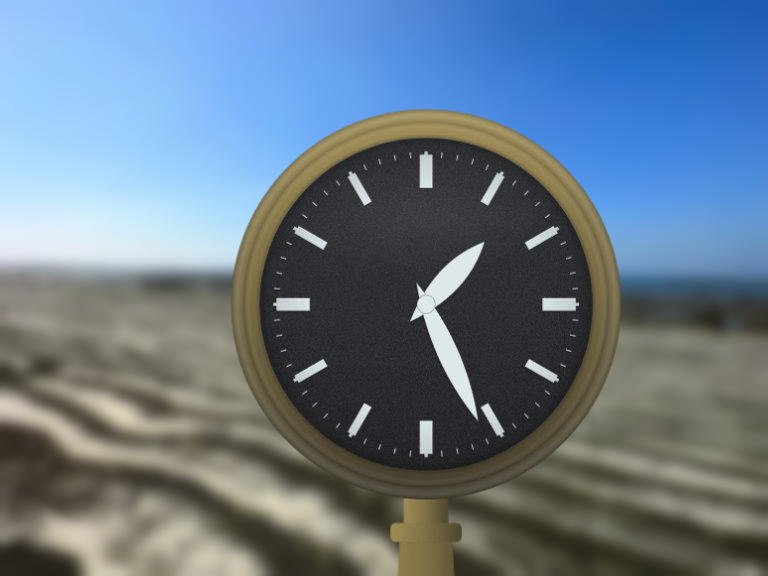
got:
1:26
